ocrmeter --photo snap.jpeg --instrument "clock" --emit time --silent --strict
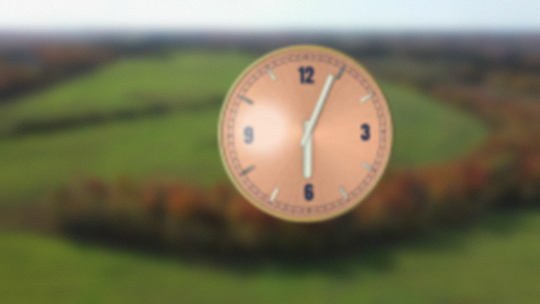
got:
6:04
